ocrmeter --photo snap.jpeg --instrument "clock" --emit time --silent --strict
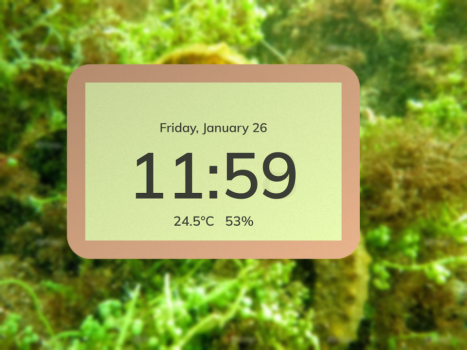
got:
11:59
